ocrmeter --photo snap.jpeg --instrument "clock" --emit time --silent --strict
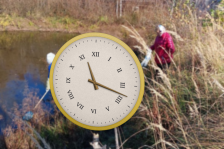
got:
11:18
